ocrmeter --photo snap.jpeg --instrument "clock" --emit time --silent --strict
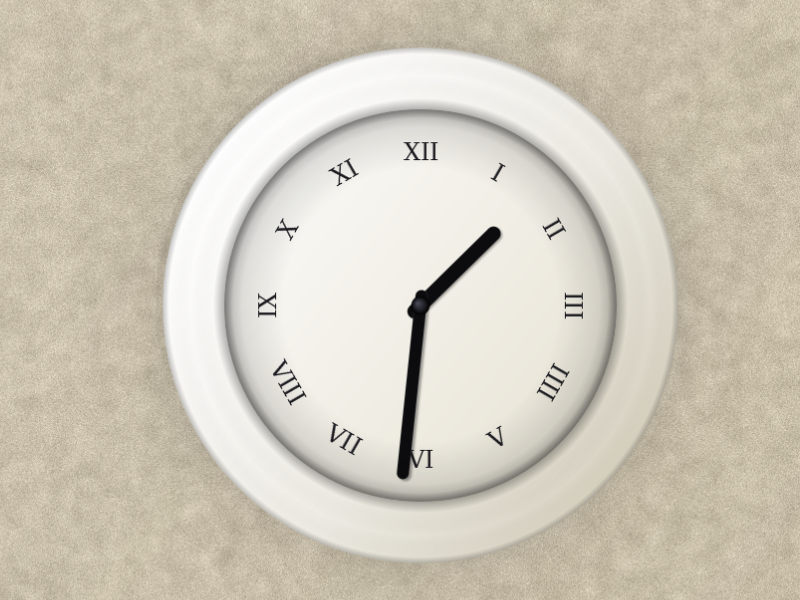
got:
1:31
